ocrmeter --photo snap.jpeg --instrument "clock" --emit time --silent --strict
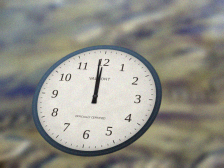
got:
11:59
